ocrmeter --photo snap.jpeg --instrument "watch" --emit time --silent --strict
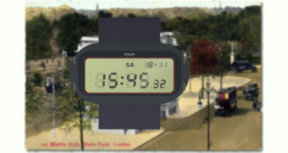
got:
15:45:32
